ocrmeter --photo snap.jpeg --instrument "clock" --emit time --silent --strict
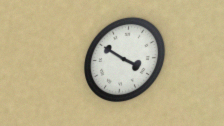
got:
3:50
